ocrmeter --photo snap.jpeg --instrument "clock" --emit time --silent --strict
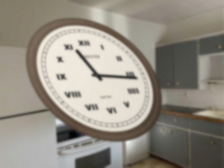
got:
11:16
